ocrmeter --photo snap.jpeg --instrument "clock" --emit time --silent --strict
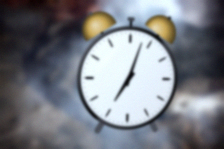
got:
7:03
